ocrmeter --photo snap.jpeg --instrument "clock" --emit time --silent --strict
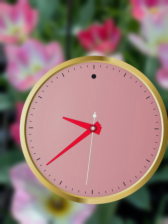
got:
9:38:31
